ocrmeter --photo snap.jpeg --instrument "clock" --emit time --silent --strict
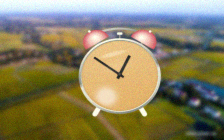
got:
12:51
